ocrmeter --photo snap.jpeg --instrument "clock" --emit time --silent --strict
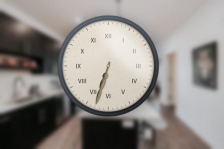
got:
6:33
